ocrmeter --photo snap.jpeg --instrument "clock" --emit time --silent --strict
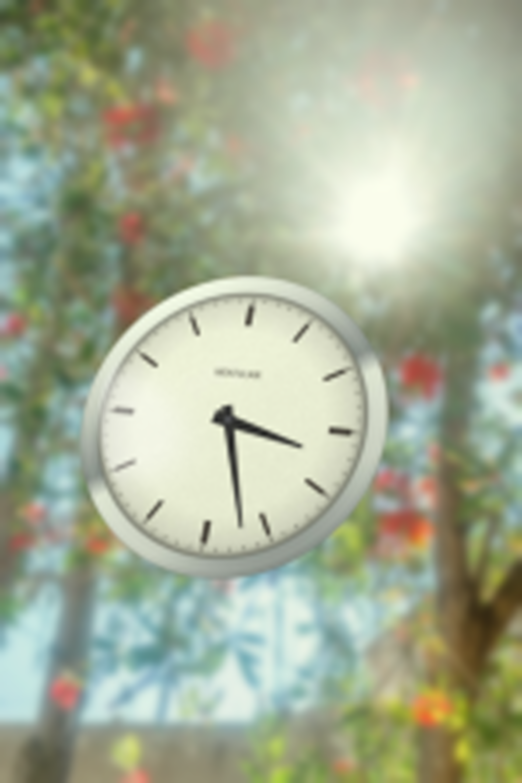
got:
3:27
